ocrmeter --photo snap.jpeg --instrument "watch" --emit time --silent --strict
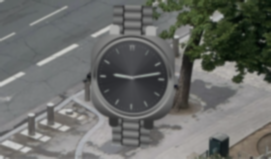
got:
9:13
